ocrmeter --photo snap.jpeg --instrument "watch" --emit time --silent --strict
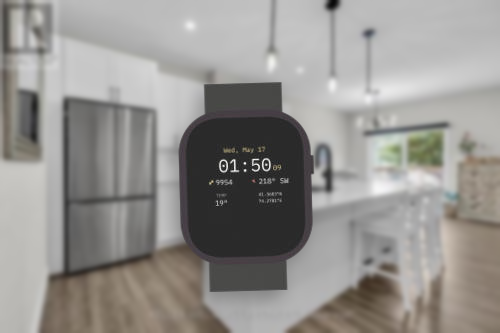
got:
1:50
